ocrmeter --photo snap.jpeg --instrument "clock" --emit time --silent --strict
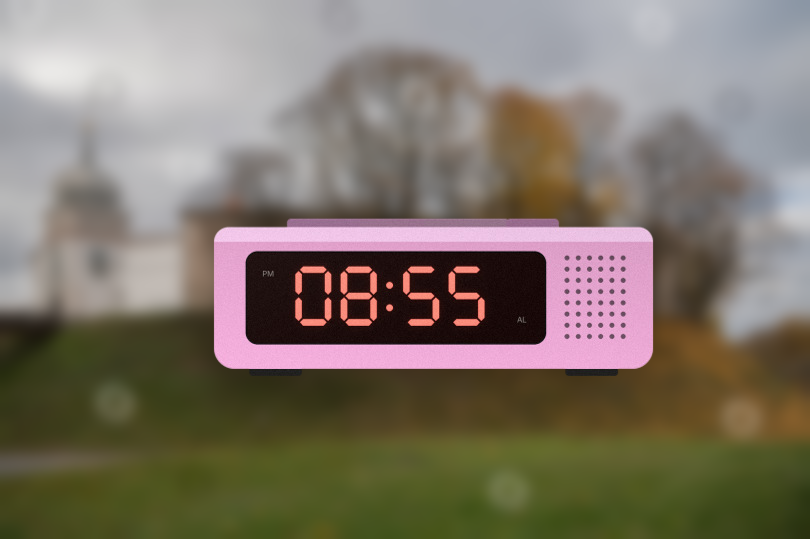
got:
8:55
